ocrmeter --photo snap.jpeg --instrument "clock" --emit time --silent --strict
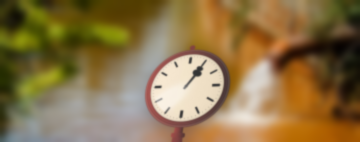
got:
1:05
